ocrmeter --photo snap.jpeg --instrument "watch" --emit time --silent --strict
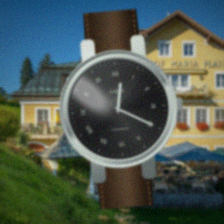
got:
12:20
